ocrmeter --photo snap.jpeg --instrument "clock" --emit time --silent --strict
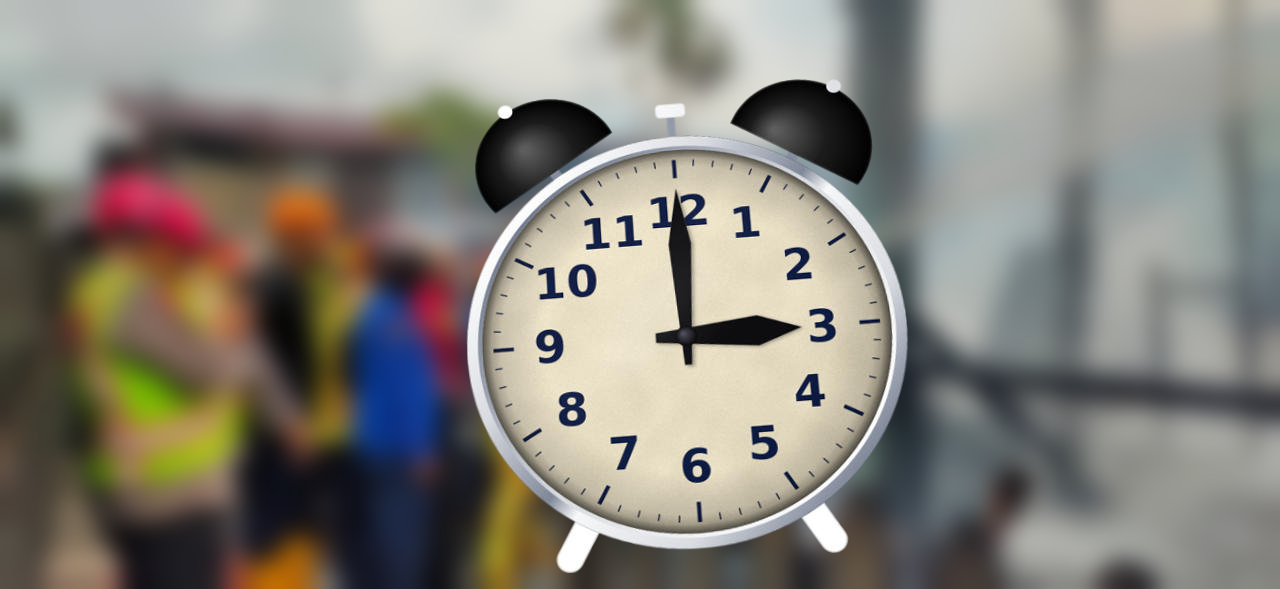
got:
3:00
